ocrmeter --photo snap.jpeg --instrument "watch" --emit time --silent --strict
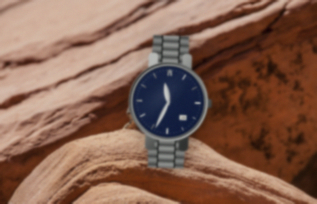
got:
11:34
